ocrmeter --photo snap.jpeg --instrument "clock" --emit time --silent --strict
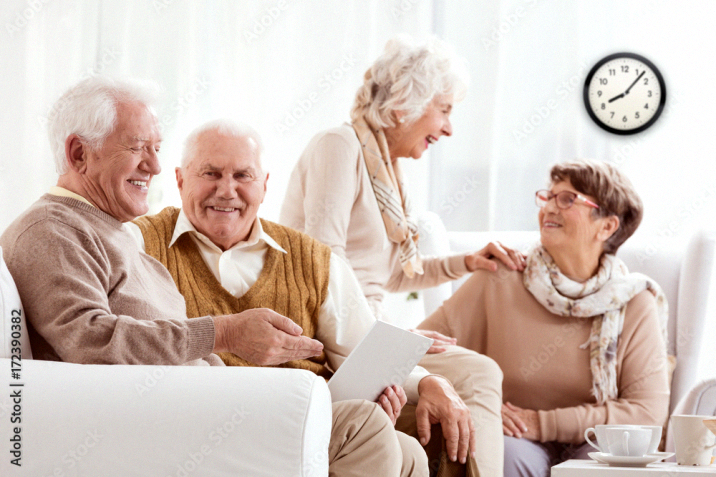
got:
8:07
